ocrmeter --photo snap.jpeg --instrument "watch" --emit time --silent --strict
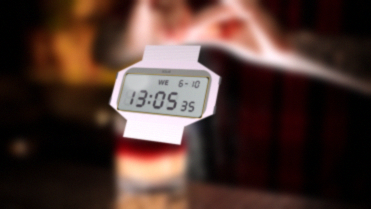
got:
13:05:35
